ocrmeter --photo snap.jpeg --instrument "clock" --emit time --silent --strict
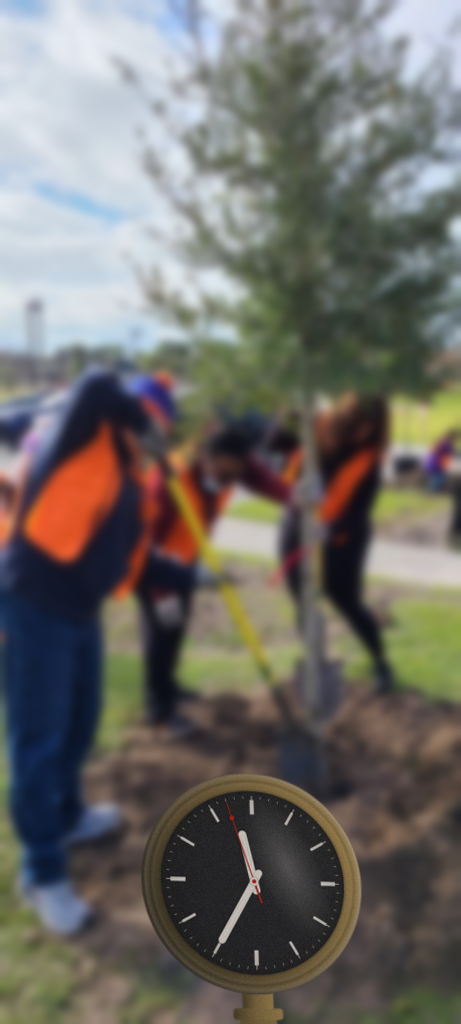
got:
11:34:57
